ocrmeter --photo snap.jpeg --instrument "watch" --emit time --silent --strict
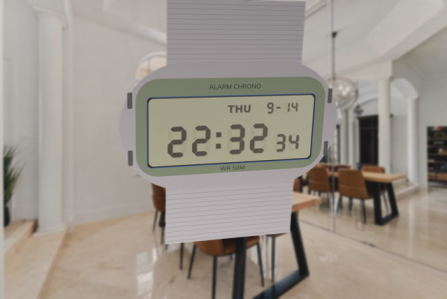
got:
22:32:34
